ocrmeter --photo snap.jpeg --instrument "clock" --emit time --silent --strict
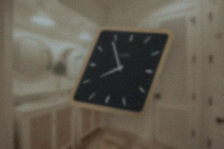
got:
7:54
